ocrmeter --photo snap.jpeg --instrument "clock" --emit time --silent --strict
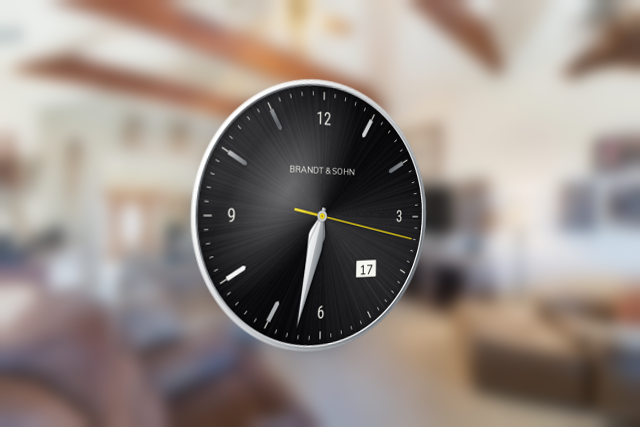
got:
6:32:17
